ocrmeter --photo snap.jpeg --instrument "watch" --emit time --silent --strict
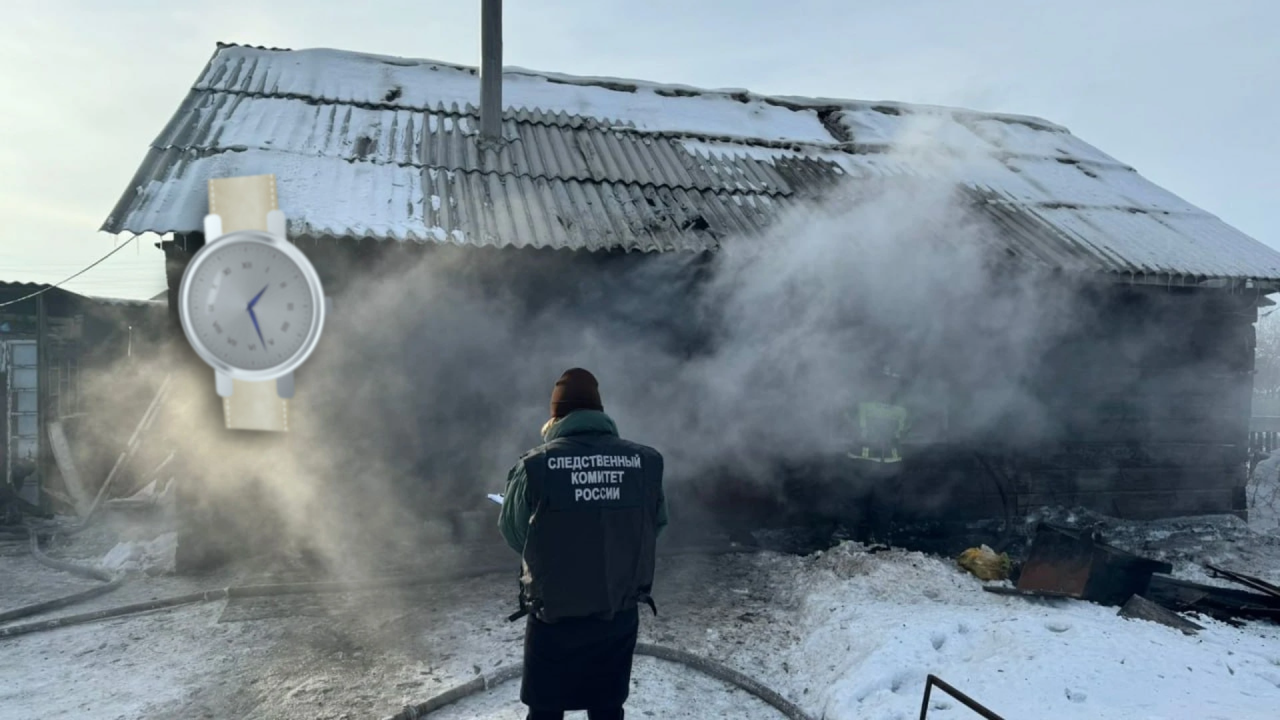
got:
1:27
